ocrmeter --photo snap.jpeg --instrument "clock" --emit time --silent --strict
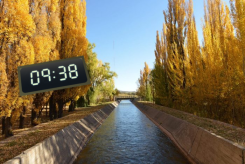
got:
9:38
